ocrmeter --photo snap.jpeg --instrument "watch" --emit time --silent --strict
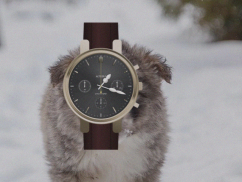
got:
1:18
